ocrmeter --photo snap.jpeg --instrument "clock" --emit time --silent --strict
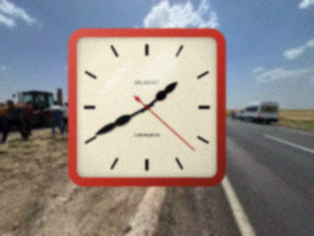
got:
1:40:22
